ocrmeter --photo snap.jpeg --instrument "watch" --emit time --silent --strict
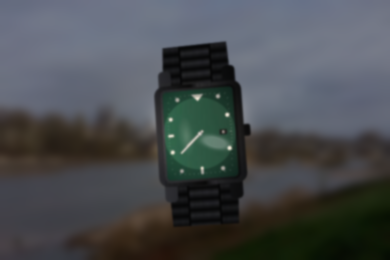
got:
7:38
